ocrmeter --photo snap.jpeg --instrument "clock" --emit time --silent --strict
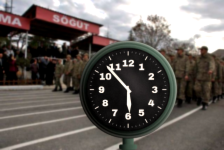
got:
5:53
